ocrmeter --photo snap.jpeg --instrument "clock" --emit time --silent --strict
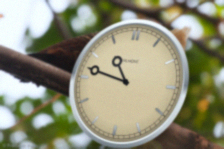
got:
10:47
